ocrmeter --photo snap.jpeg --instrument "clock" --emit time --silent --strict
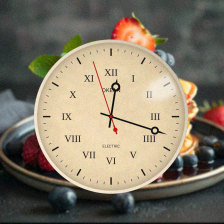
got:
12:17:57
